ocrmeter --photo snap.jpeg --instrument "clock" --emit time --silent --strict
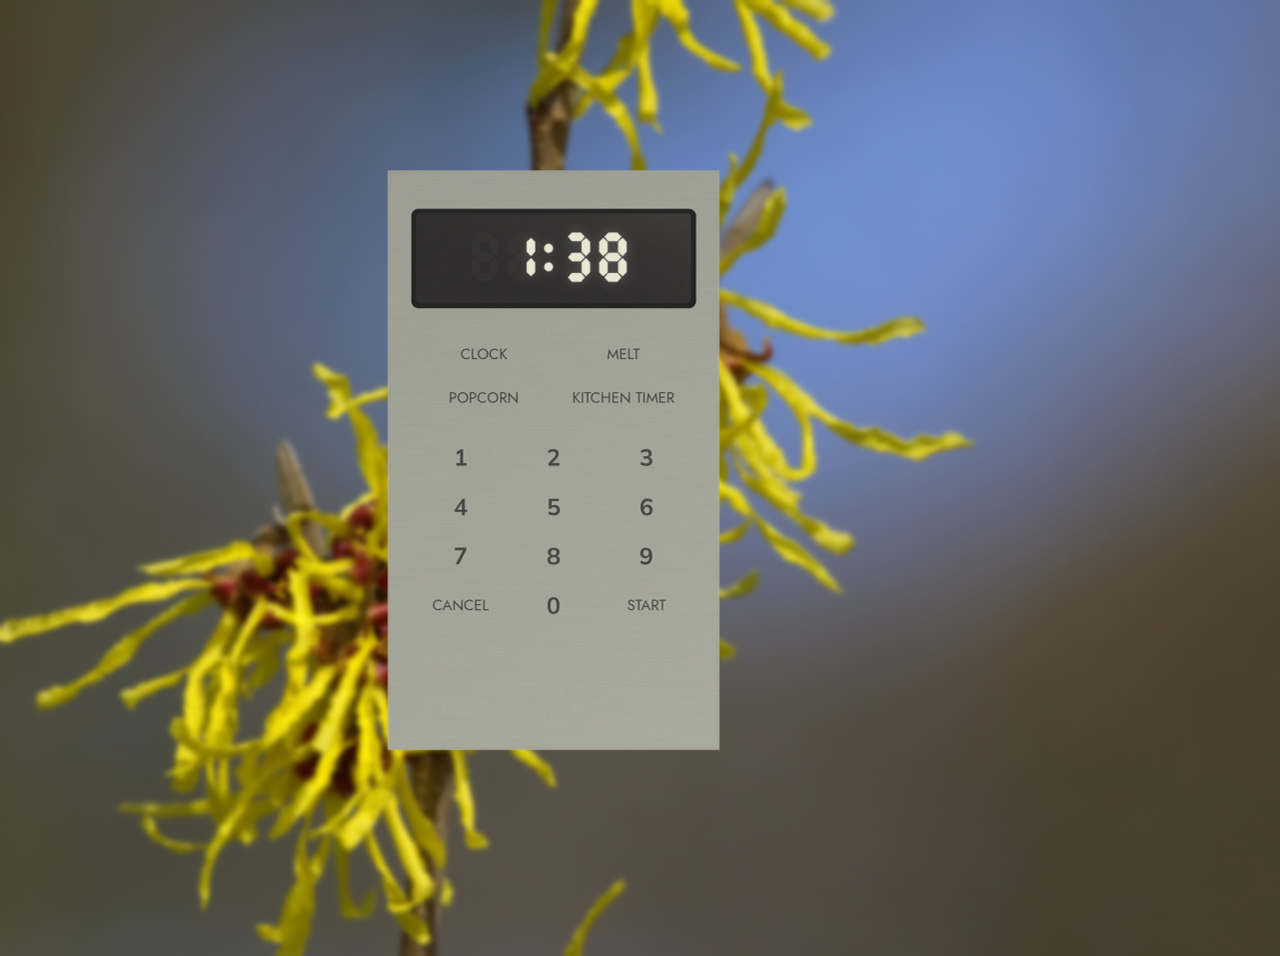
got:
1:38
